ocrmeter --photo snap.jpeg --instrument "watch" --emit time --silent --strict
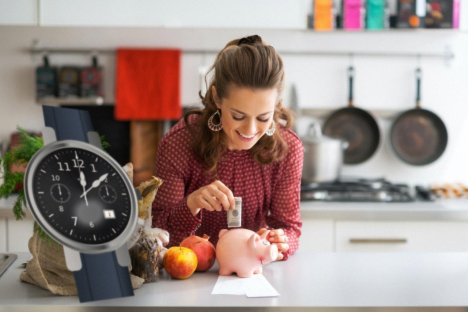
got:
12:09
